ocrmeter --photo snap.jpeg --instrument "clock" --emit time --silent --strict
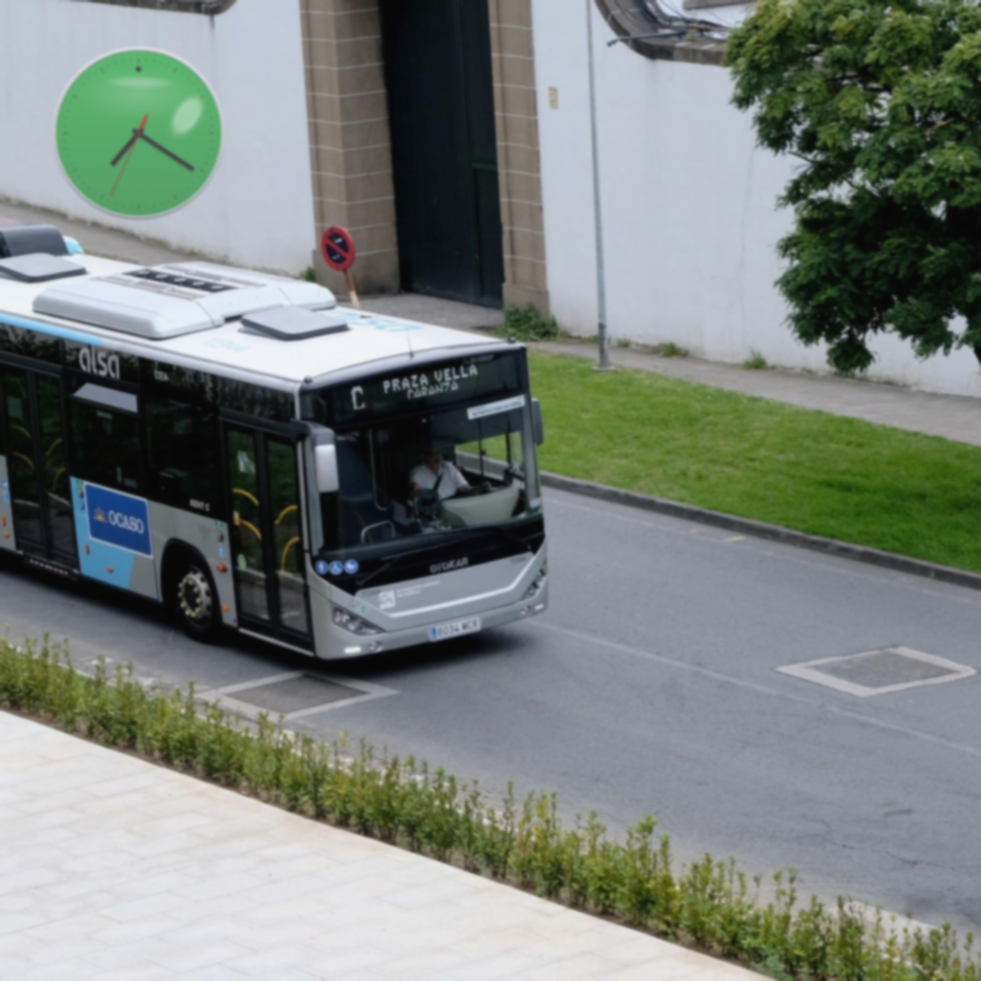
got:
7:20:34
